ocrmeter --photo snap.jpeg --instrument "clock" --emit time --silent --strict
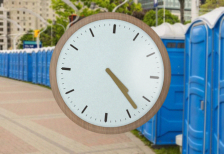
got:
4:23
